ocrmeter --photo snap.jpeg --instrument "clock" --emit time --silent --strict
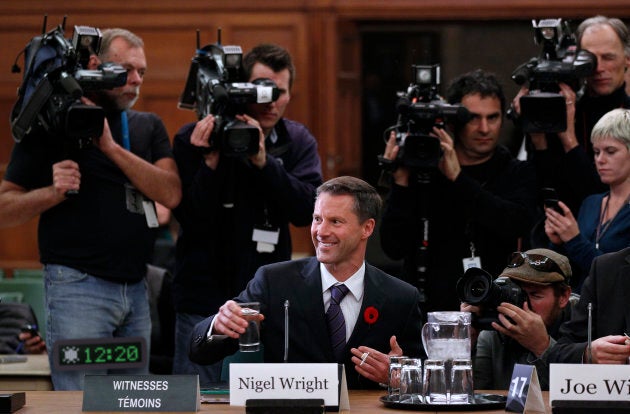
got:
12:20
